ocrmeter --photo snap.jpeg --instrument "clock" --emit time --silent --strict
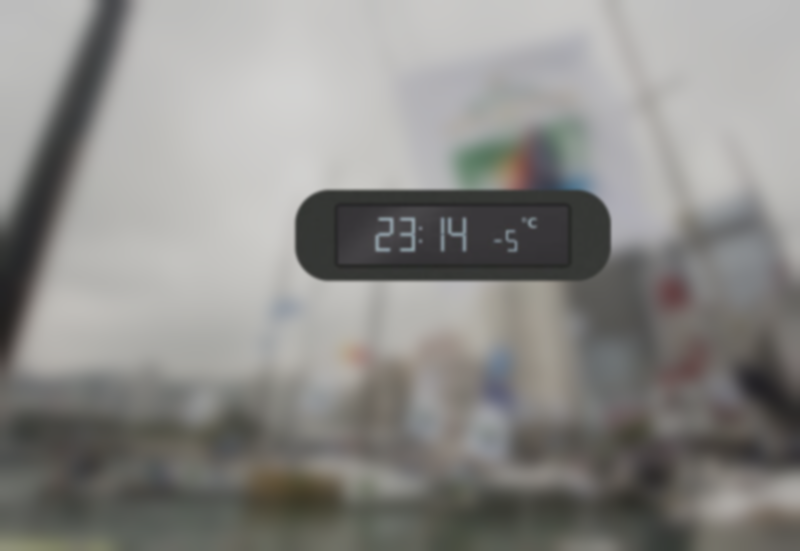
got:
23:14
